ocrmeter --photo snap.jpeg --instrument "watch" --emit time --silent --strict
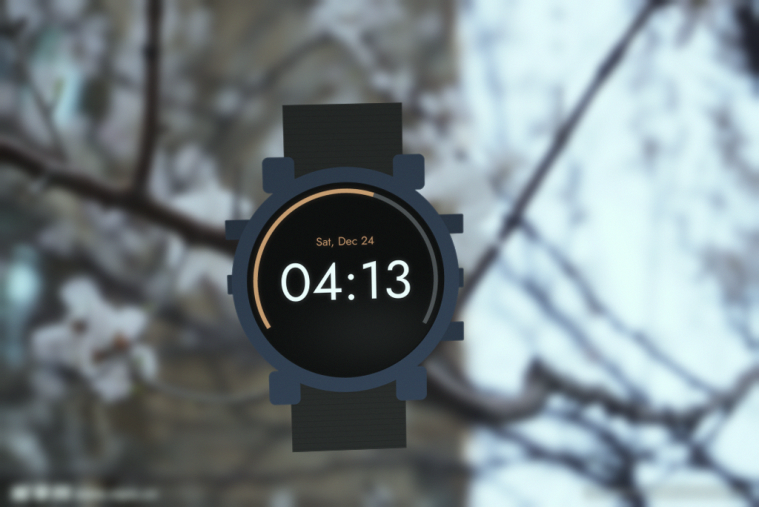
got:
4:13
